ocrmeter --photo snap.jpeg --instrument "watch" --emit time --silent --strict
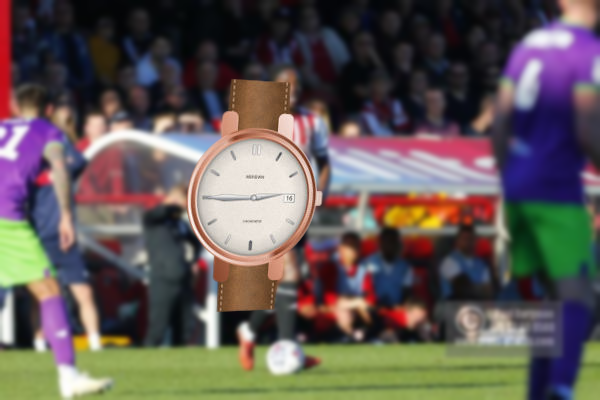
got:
2:45
